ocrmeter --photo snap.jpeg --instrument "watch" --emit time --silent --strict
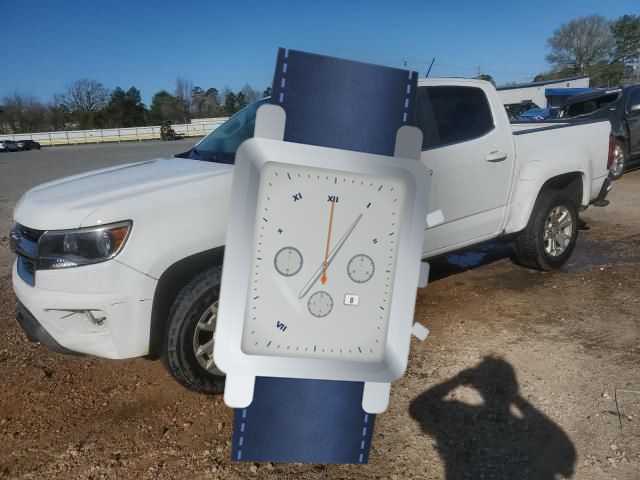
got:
7:05
